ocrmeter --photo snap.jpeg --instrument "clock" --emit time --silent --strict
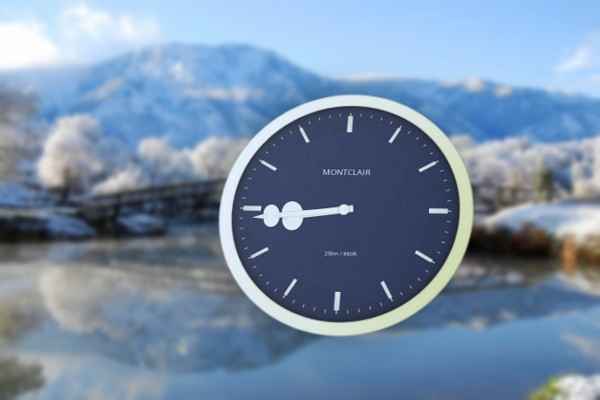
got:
8:44
